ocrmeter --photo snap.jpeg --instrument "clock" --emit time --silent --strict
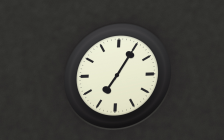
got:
7:05
